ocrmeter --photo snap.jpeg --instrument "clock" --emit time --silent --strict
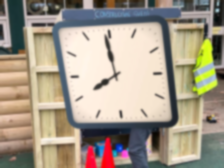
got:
7:59
